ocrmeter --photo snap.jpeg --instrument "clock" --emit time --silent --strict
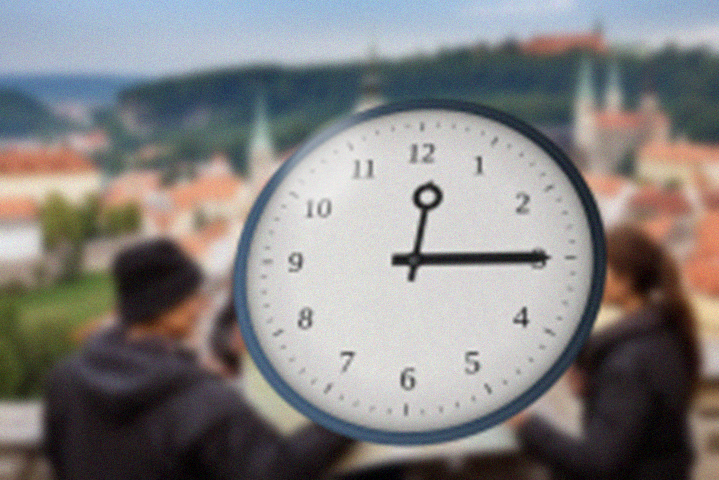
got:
12:15
